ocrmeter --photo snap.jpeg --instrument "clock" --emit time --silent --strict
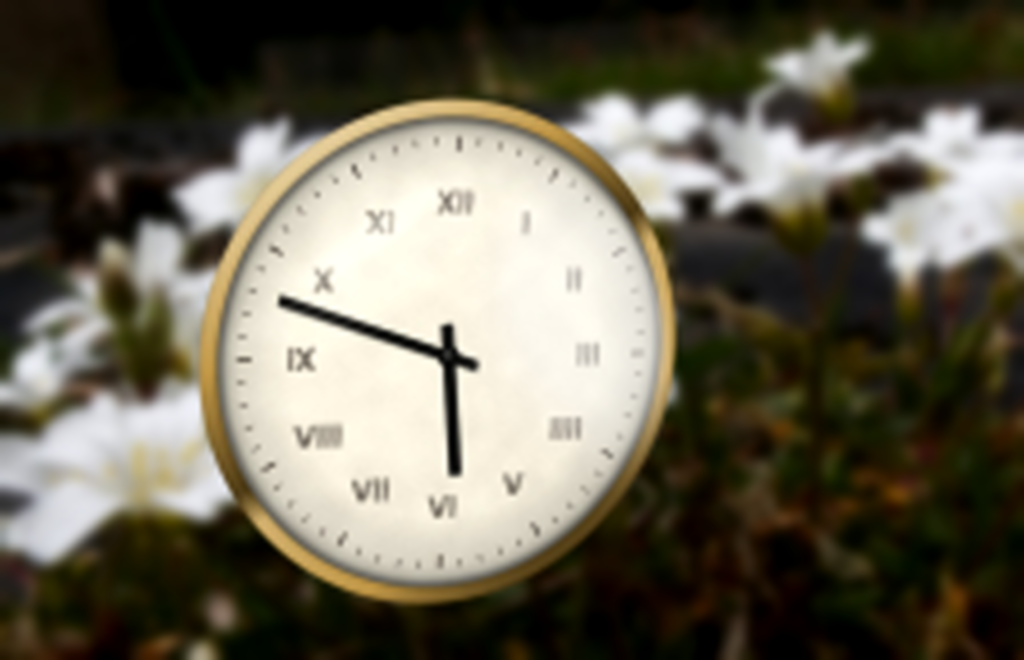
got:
5:48
